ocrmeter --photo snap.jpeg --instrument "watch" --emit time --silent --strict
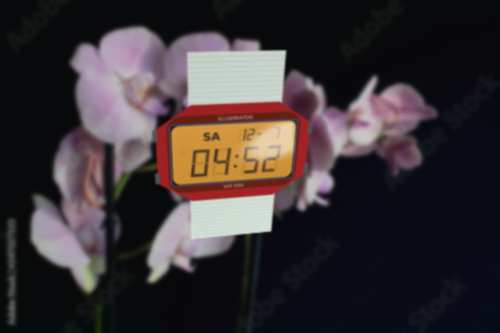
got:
4:52
